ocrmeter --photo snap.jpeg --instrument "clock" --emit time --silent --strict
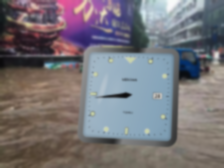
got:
8:44
